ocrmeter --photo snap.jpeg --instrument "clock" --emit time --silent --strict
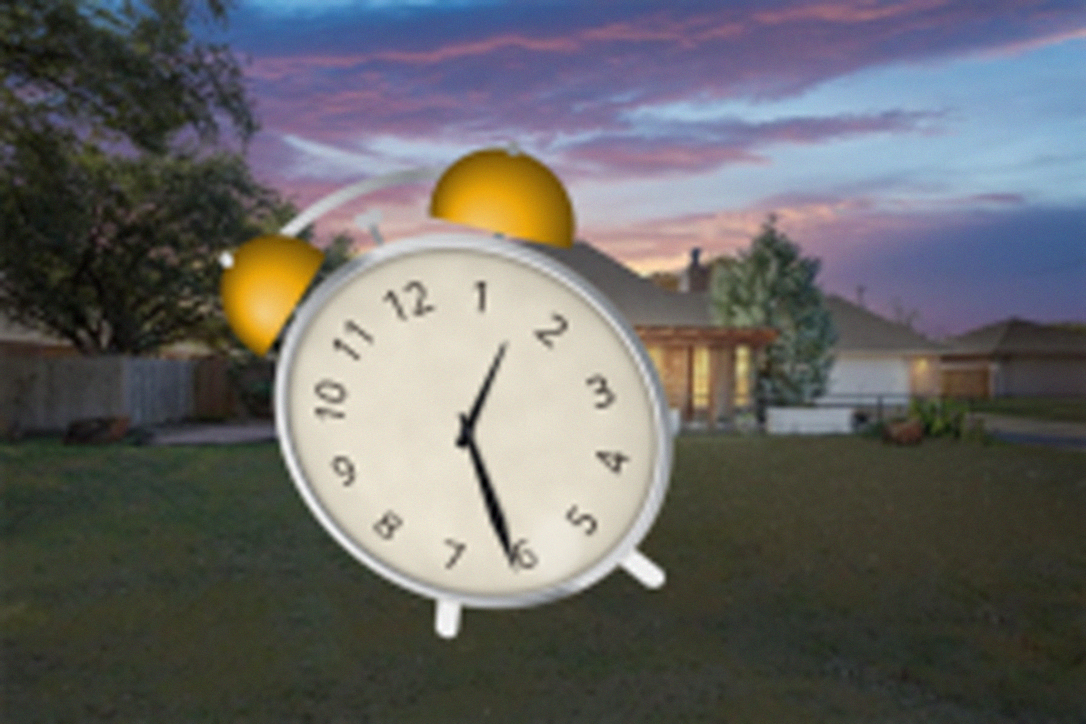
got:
1:31
